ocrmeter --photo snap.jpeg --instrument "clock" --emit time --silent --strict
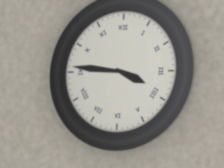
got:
3:46
